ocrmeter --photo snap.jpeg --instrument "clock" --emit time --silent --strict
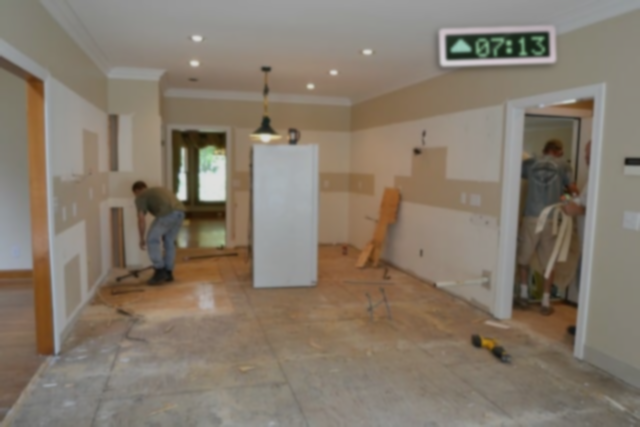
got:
7:13
